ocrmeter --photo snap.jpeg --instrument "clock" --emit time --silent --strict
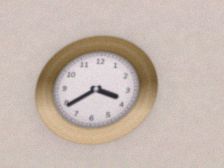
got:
3:39
